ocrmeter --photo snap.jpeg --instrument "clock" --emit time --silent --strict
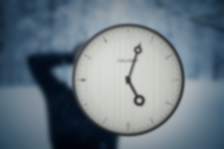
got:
5:03
